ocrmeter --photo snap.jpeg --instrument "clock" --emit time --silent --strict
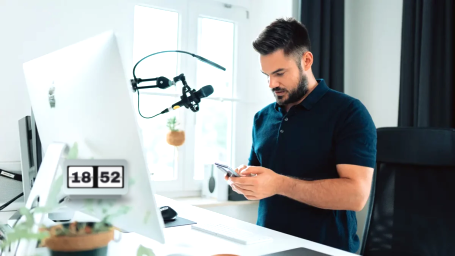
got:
18:52
